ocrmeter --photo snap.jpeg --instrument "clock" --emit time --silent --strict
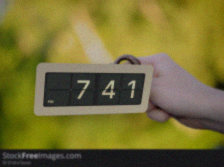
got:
7:41
